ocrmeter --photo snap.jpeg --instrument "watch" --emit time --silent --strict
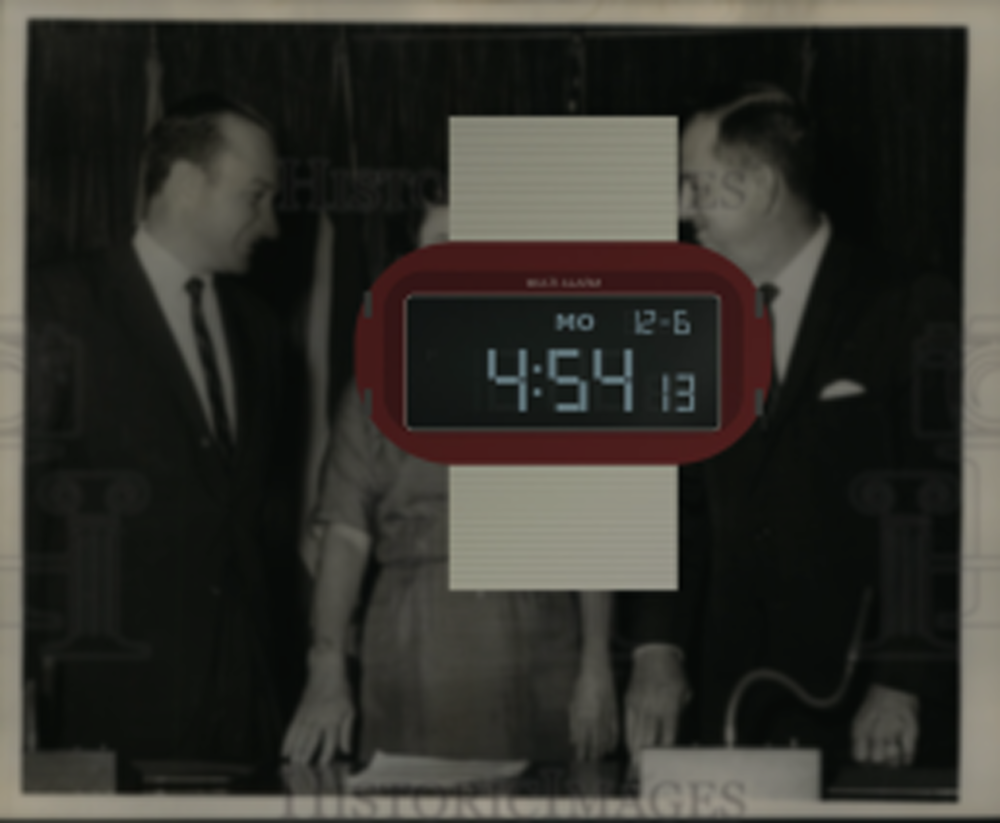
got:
4:54:13
